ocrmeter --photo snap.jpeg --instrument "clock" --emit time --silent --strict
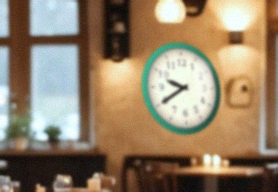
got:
9:40
